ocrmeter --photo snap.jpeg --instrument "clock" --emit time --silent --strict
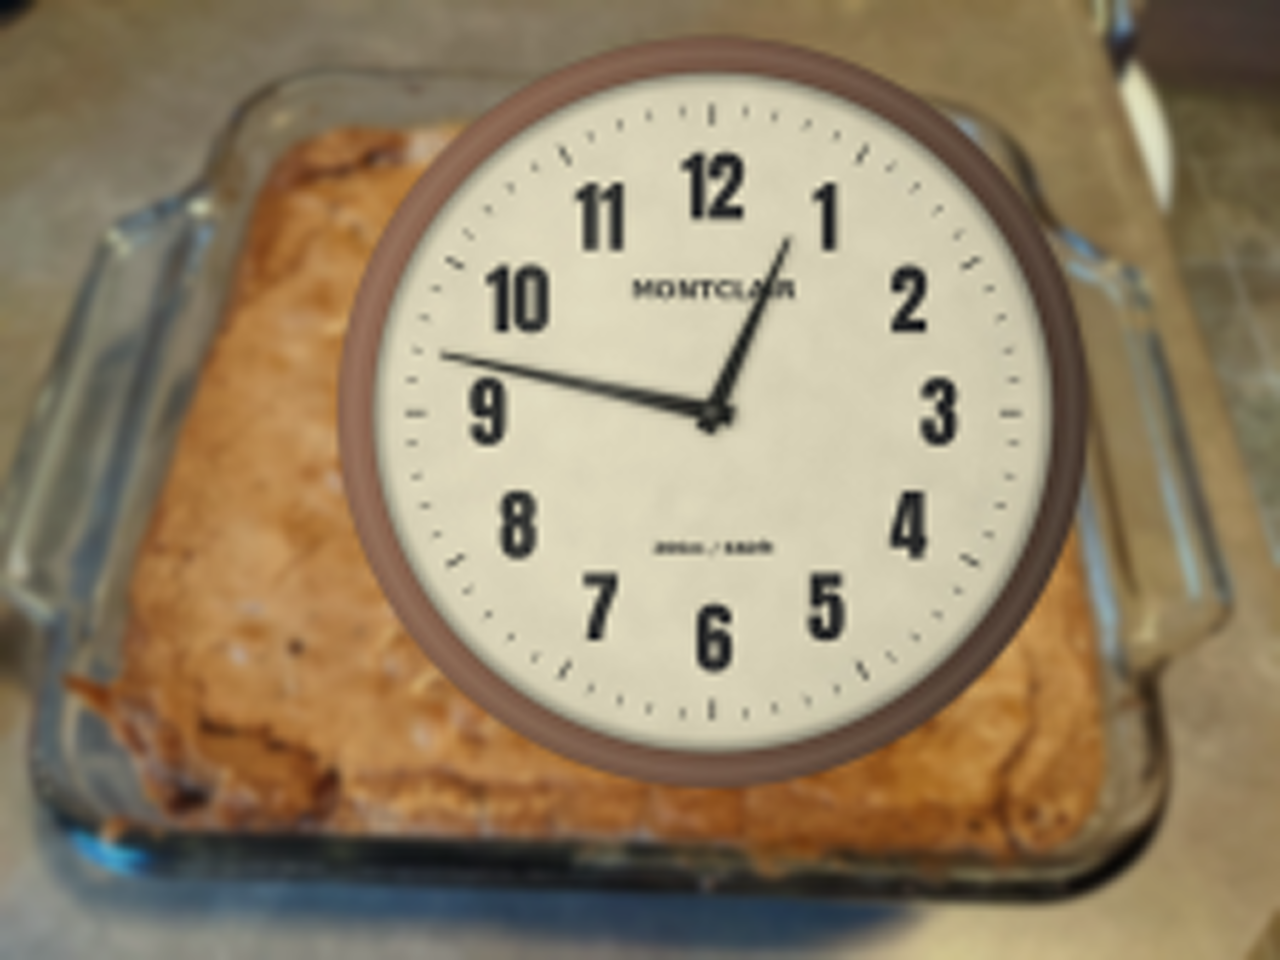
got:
12:47
